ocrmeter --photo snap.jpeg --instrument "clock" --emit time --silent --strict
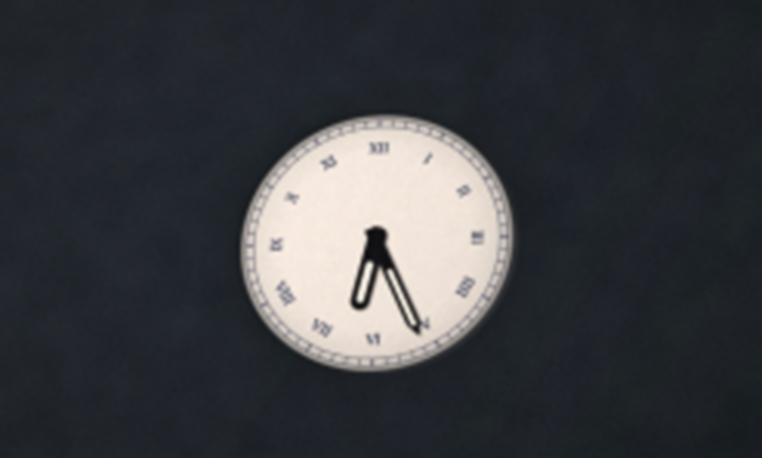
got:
6:26
